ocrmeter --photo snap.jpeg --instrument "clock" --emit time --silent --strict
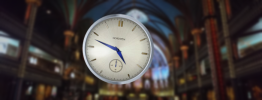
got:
4:48
